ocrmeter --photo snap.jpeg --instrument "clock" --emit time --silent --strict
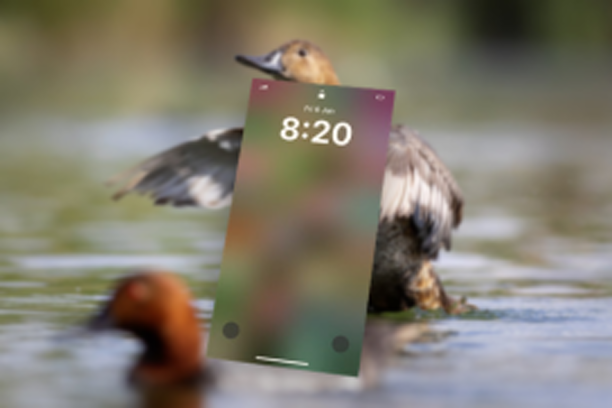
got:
8:20
